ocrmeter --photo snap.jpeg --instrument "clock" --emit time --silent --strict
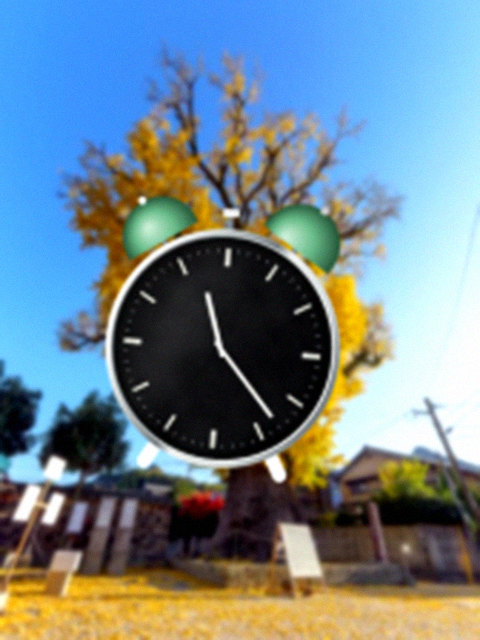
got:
11:23
